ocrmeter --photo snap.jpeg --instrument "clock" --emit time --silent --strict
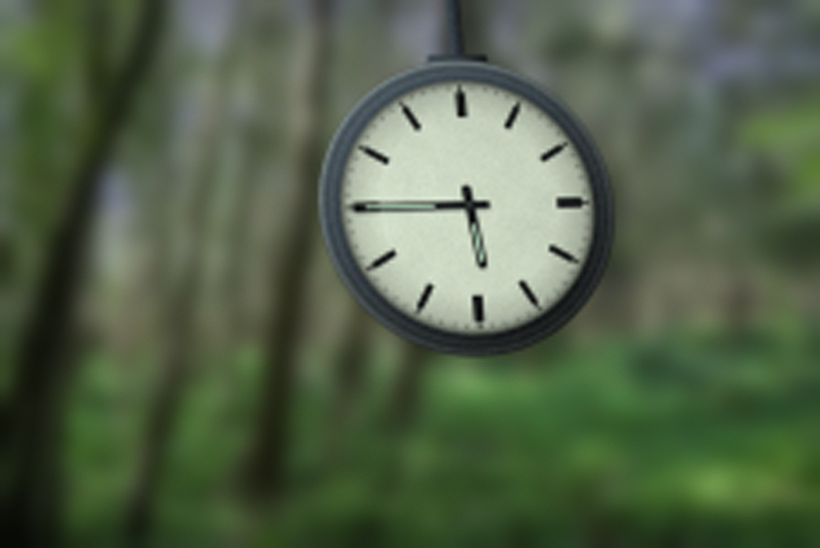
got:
5:45
